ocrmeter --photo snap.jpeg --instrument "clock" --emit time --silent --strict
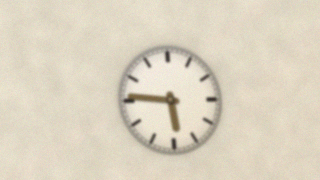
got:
5:46
